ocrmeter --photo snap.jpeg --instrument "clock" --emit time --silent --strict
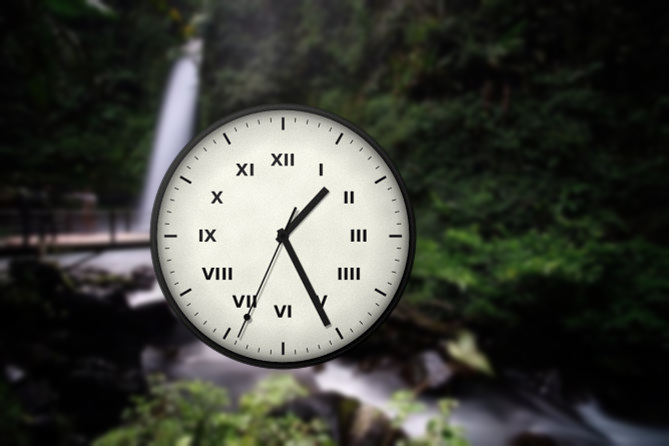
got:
1:25:34
